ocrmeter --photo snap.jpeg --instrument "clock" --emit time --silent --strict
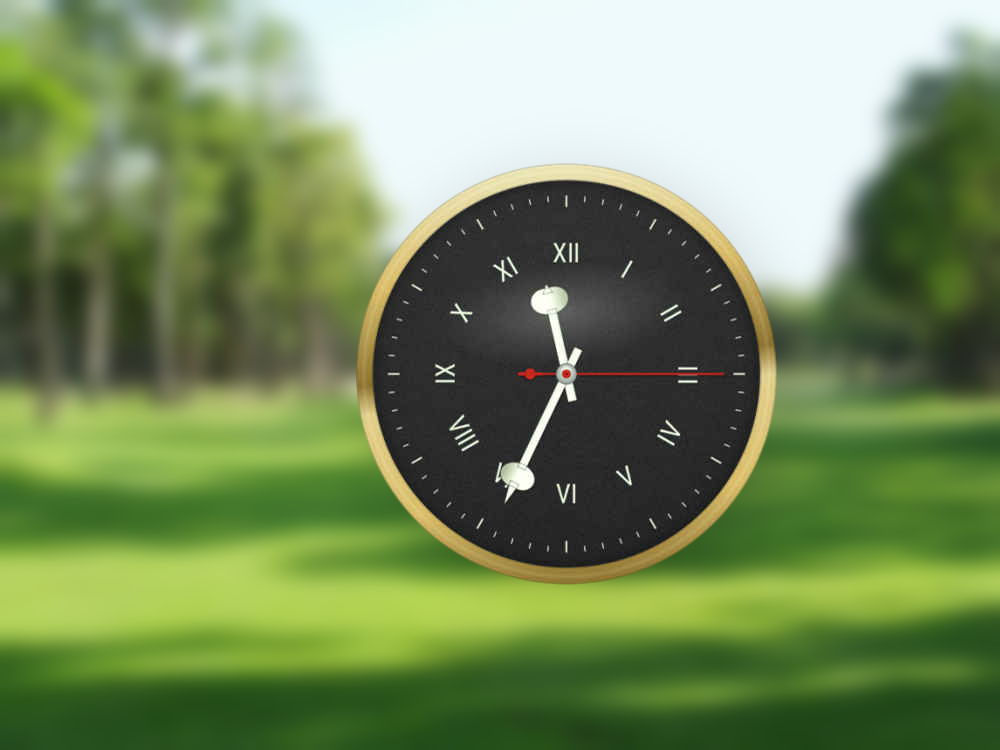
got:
11:34:15
